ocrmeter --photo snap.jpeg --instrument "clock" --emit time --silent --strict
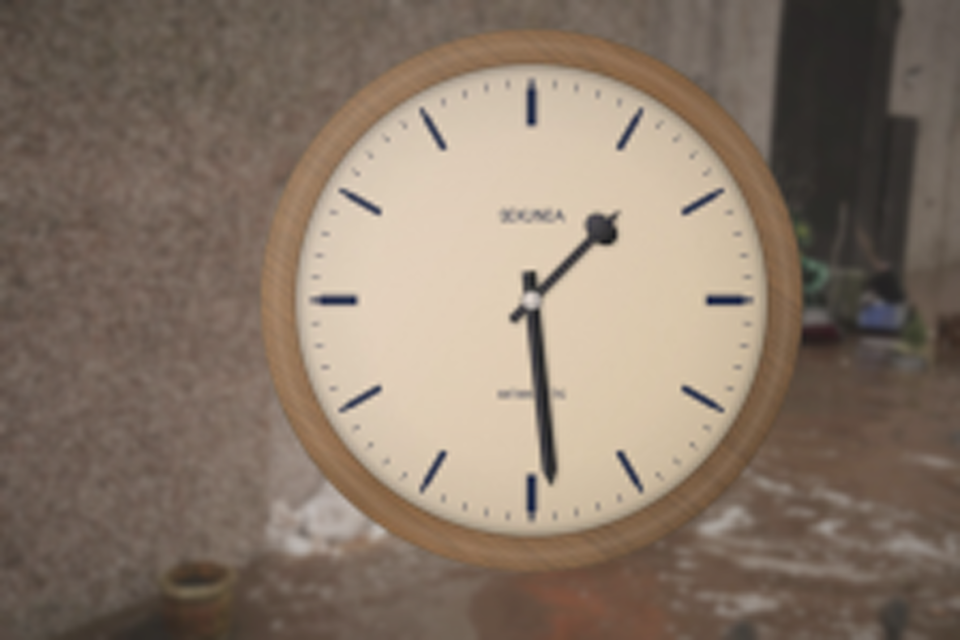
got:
1:29
